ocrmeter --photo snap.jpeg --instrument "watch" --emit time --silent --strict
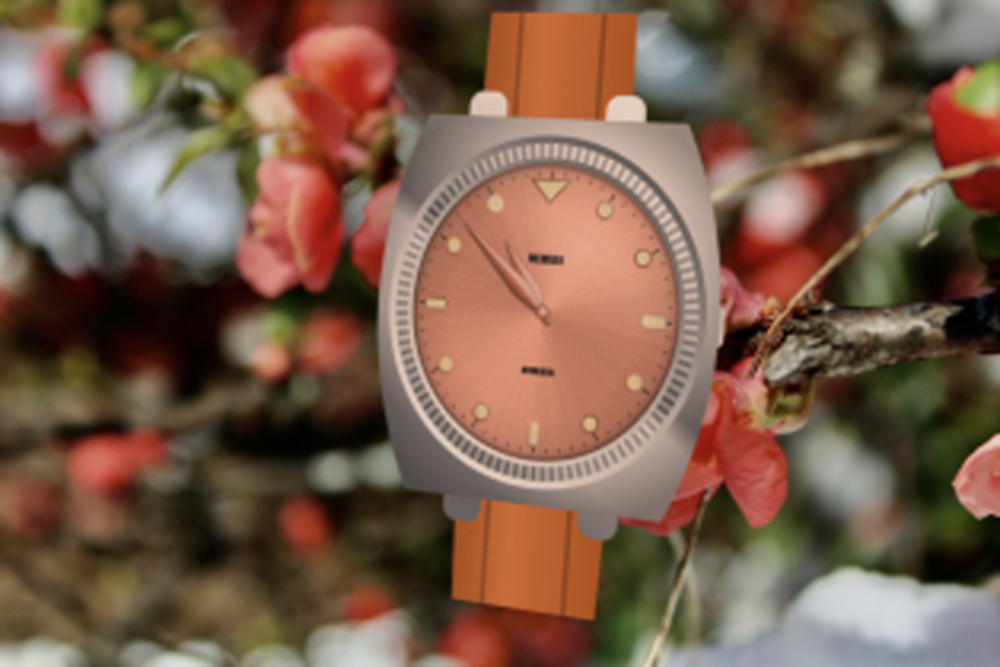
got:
10:52
